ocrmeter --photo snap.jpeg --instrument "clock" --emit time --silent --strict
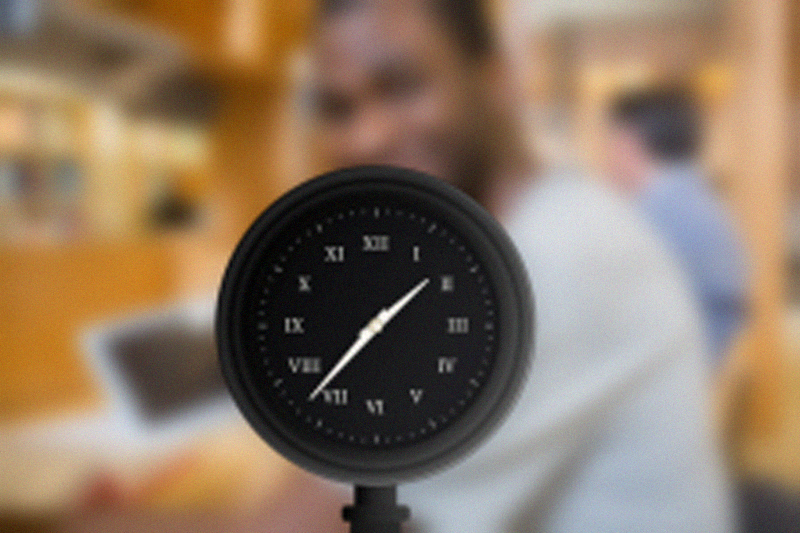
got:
1:37
